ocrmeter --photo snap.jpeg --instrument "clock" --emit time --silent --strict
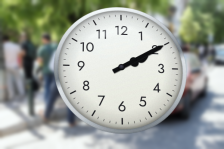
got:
2:10
